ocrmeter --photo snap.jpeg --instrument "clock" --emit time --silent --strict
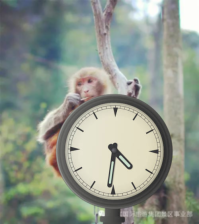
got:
4:31
